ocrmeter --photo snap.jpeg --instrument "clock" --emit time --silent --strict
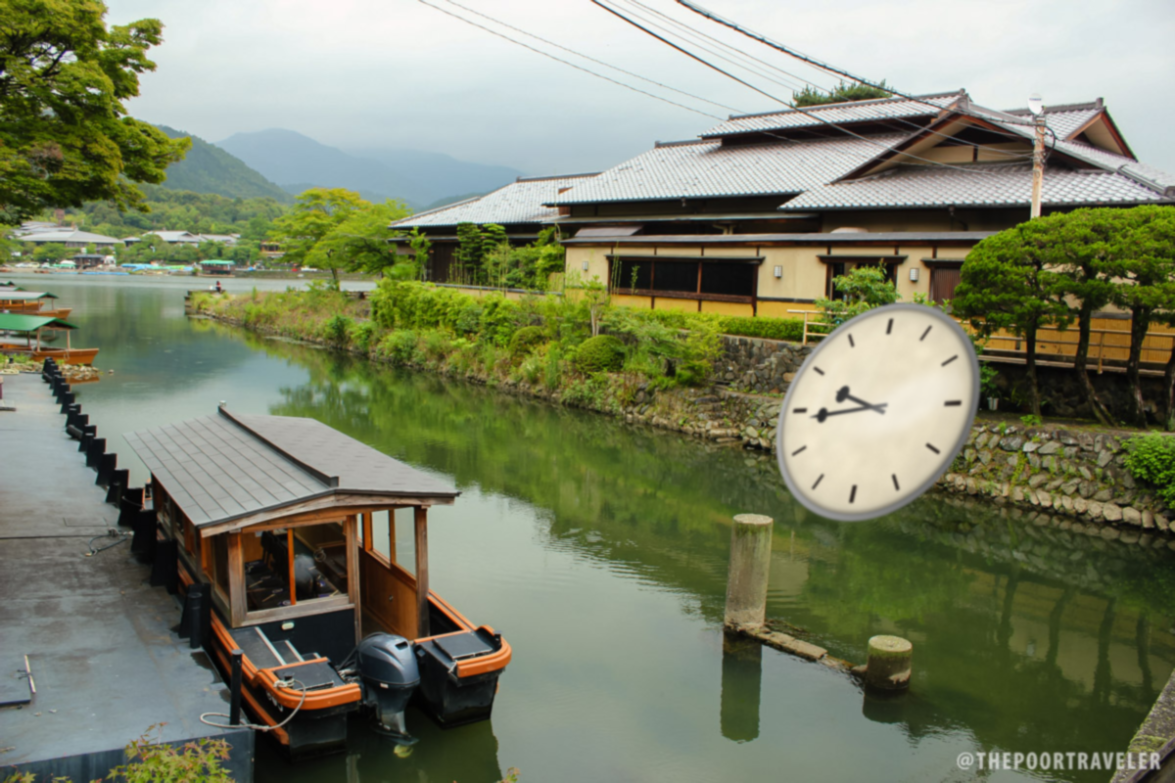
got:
9:44
